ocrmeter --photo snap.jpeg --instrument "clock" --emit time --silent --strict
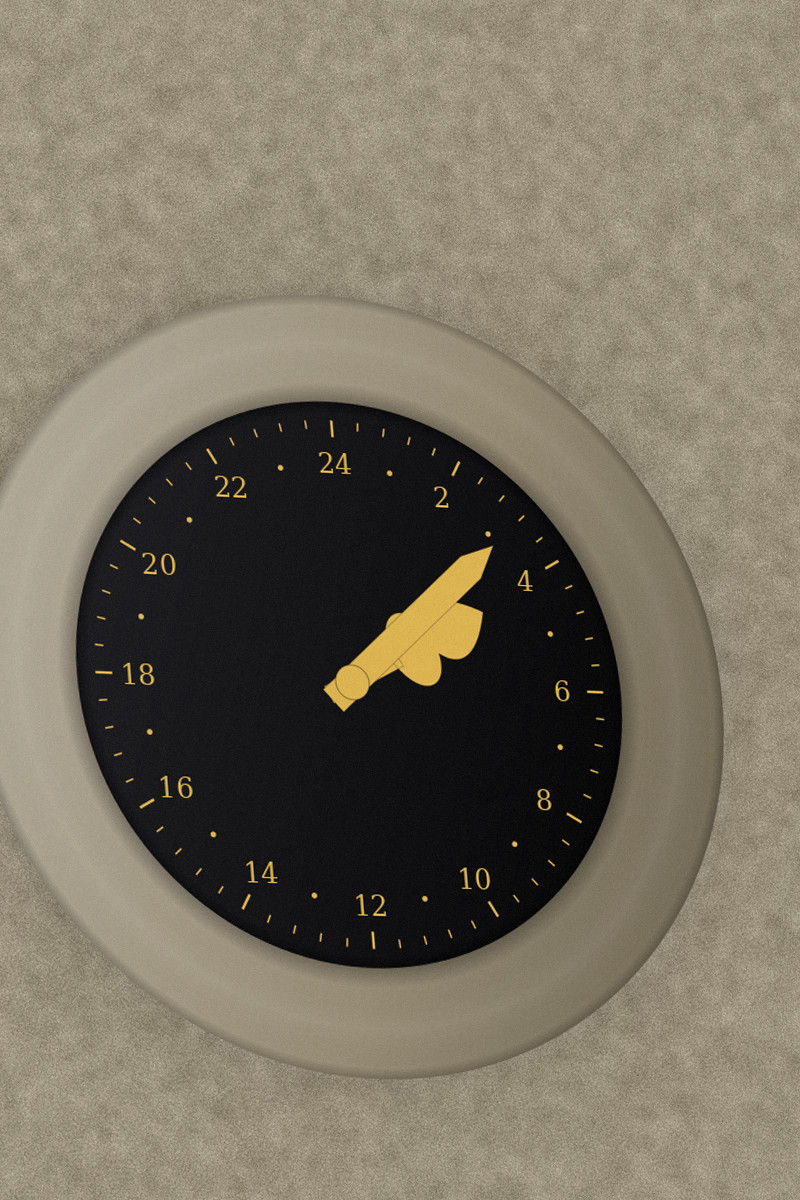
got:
4:08
